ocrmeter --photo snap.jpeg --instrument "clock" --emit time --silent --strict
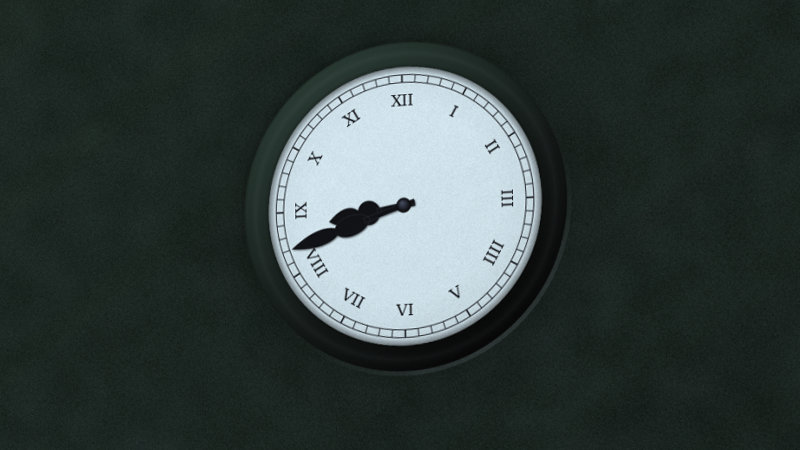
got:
8:42
